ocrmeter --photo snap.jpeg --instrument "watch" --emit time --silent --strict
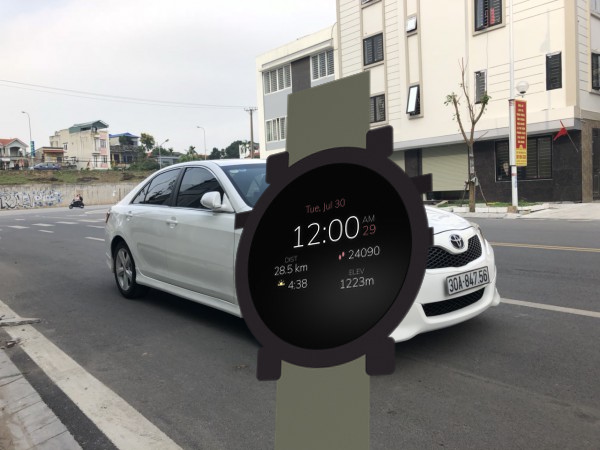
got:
12:00:29
